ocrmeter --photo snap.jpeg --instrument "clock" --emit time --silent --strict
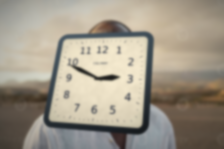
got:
2:49
